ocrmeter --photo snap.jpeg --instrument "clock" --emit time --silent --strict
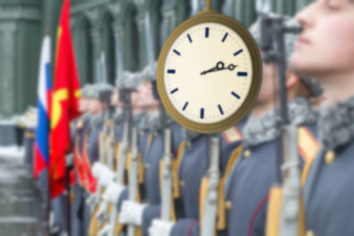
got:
2:13
